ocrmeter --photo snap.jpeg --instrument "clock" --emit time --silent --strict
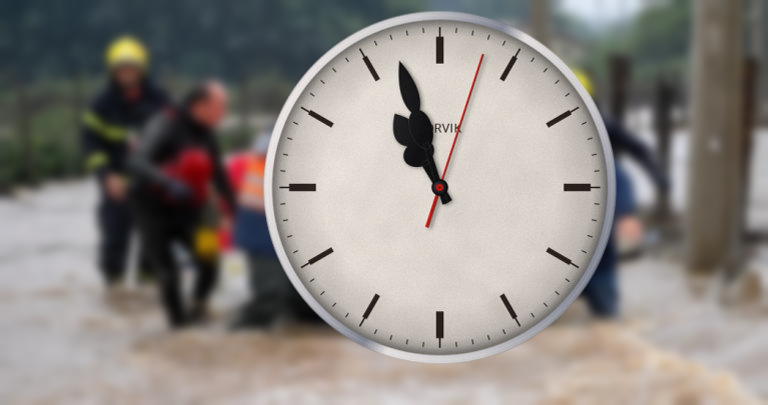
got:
10:57:03
